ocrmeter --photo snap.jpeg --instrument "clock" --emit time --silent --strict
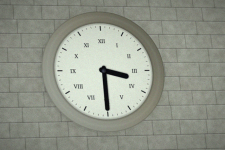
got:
3:30
